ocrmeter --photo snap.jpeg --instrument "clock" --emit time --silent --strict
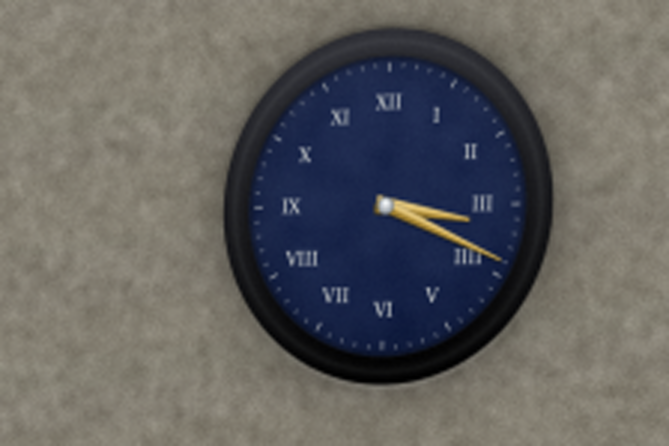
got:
3:19
